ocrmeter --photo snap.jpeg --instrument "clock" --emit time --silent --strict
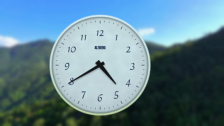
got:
4:40
